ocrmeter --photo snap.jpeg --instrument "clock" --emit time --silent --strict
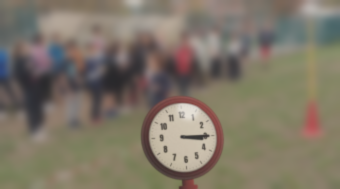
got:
3:15
